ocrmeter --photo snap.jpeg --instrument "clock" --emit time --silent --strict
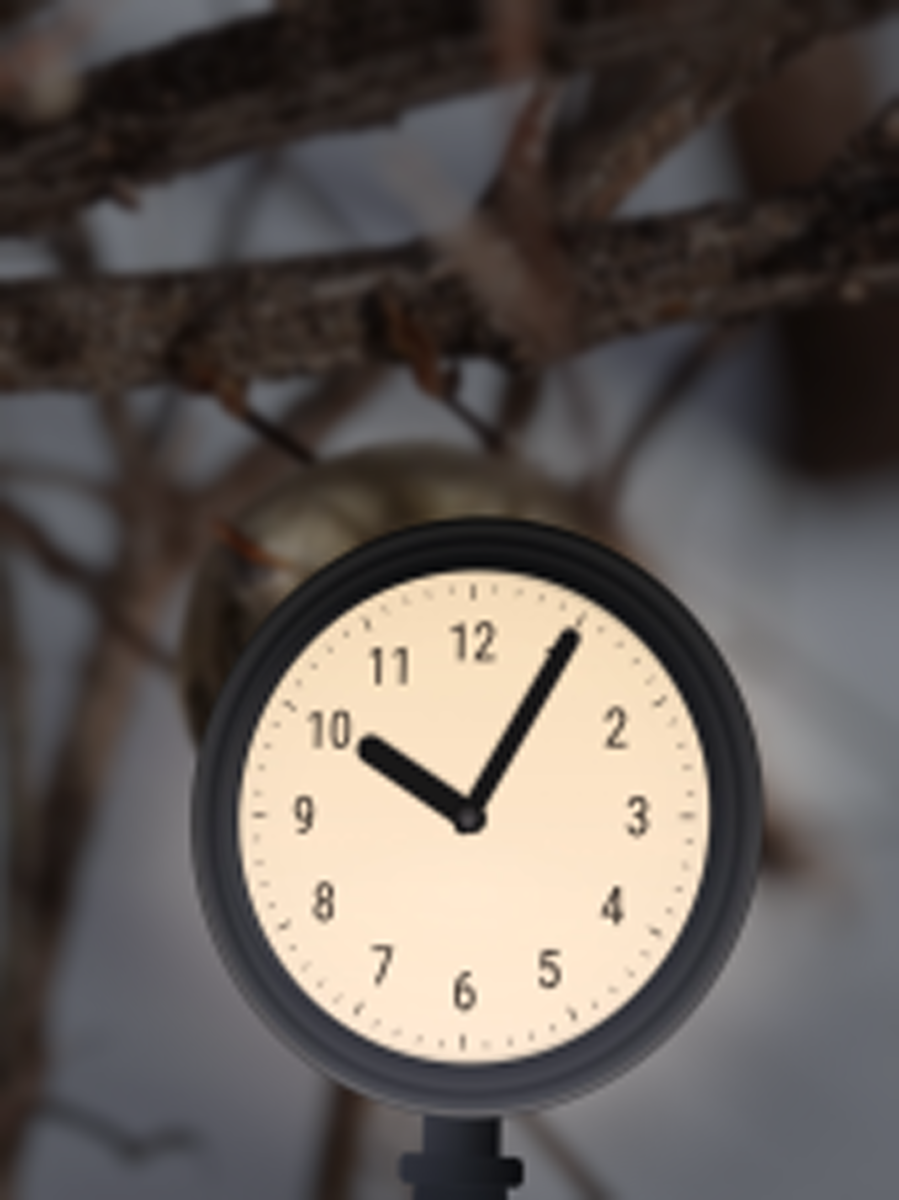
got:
10:05
